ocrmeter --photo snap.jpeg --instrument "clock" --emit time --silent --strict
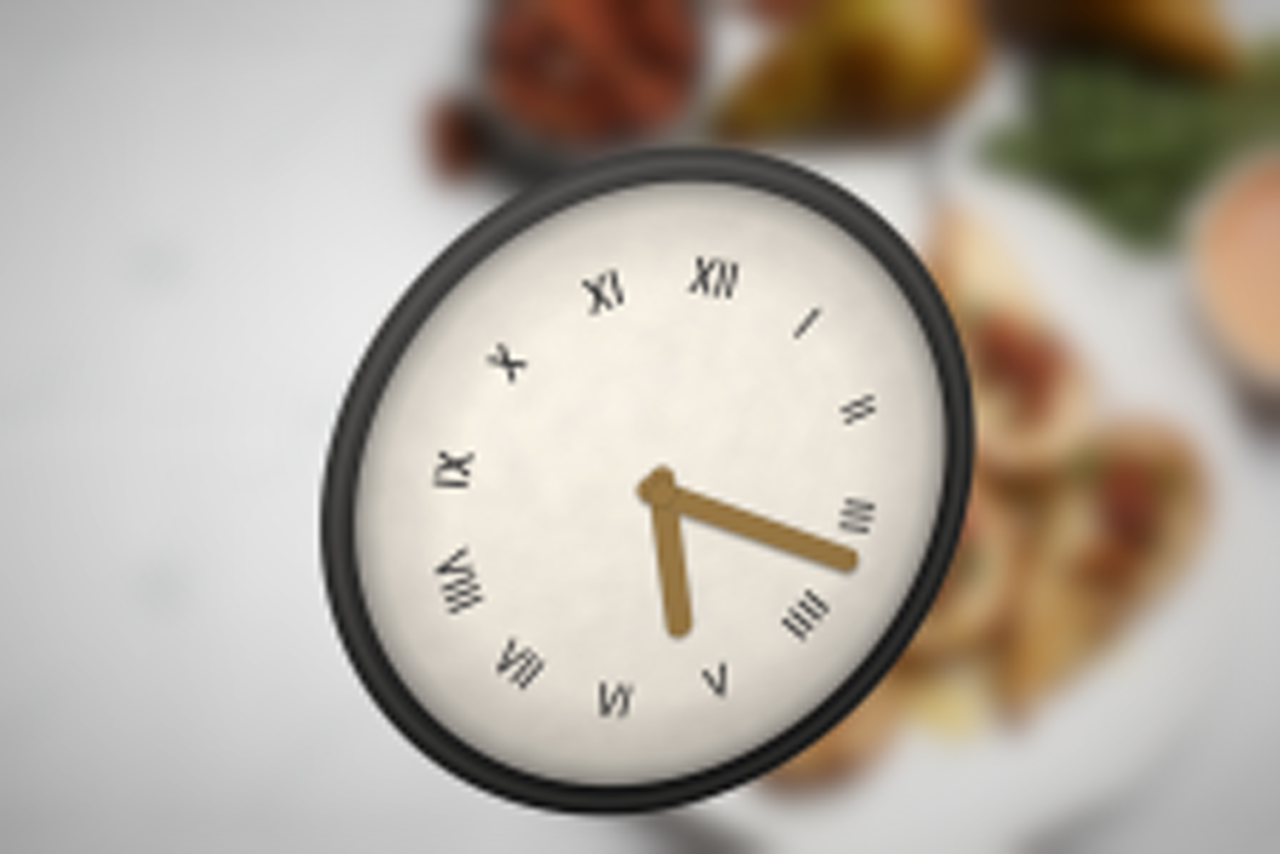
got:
5:17
